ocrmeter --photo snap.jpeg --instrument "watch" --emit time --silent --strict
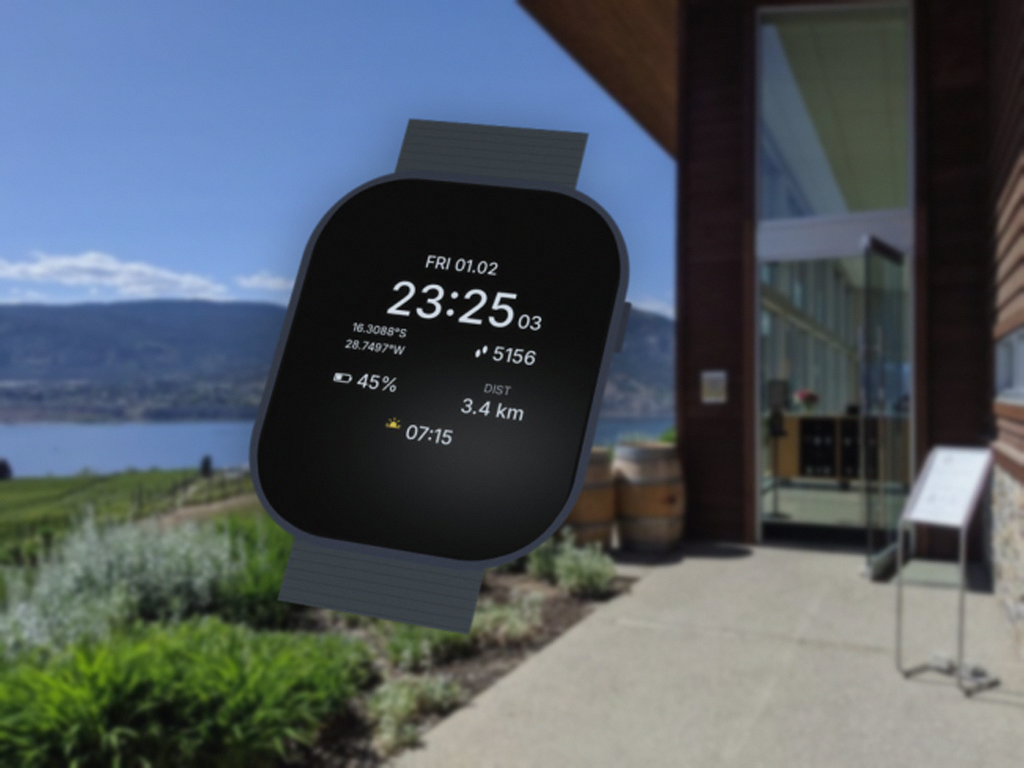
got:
23:25:03
